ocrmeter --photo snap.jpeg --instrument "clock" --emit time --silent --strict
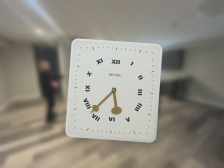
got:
5:37
